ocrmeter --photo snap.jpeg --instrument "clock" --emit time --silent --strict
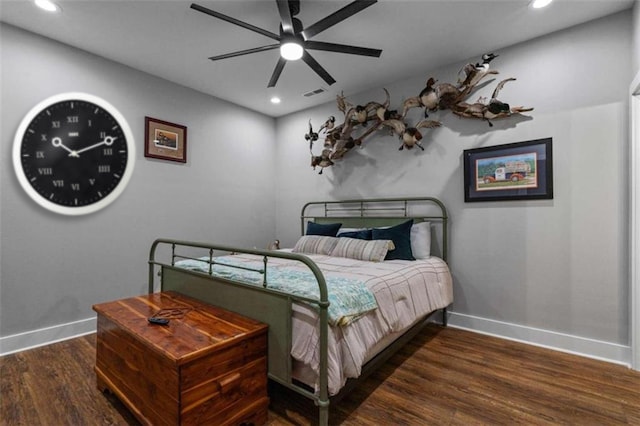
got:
10:12
